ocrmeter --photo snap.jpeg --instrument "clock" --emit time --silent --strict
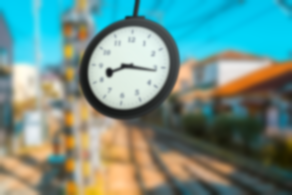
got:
8:16
